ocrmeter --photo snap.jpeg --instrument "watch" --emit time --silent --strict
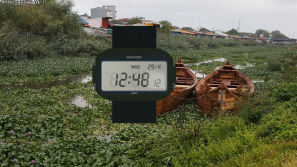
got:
12:48:12
